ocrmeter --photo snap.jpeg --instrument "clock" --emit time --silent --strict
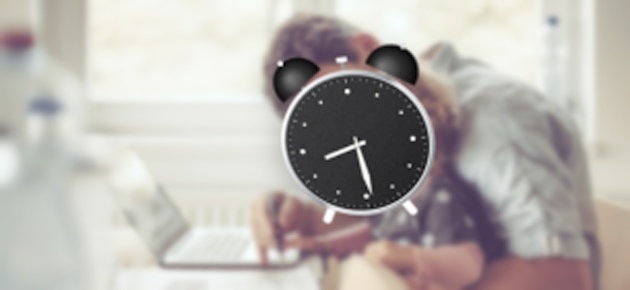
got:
8:29
